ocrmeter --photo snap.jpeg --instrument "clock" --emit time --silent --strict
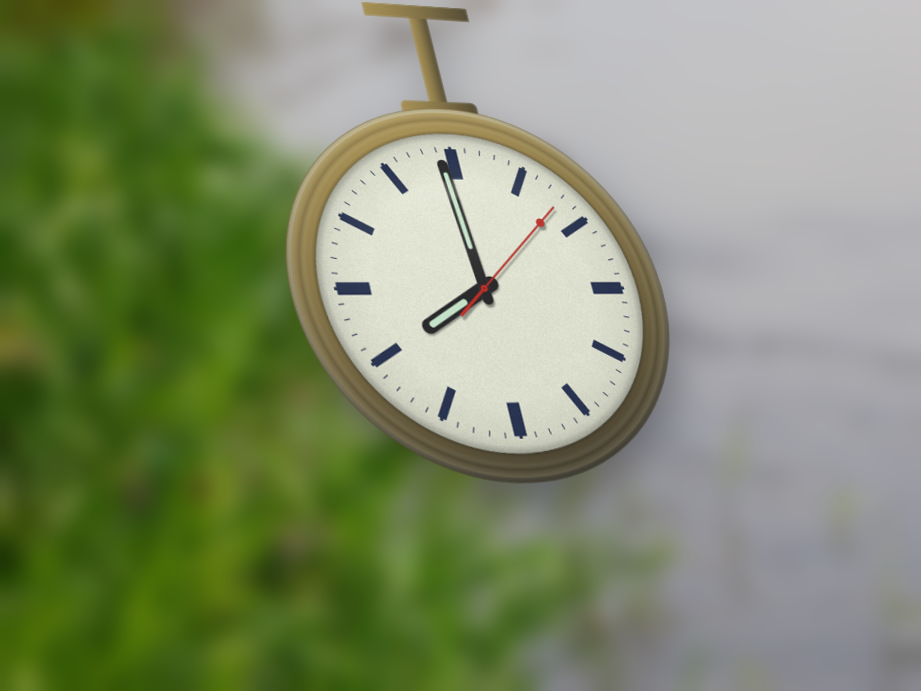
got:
7:59:08
